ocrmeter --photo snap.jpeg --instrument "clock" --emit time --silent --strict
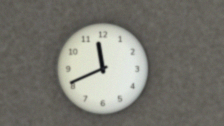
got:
11:41
